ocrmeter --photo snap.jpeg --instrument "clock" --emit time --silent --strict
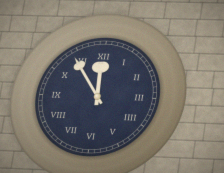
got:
11:54
